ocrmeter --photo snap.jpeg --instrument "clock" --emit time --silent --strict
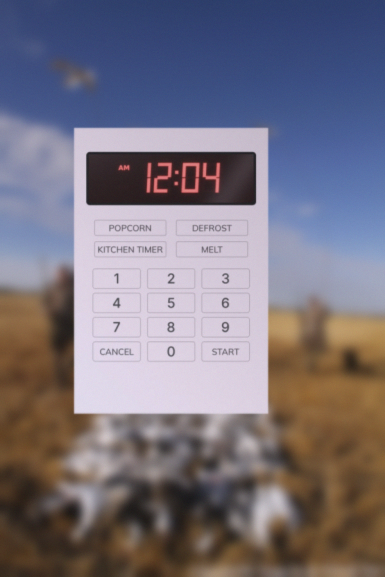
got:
12:04
